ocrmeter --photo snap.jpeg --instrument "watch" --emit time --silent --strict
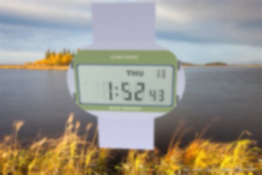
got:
1:52:43
